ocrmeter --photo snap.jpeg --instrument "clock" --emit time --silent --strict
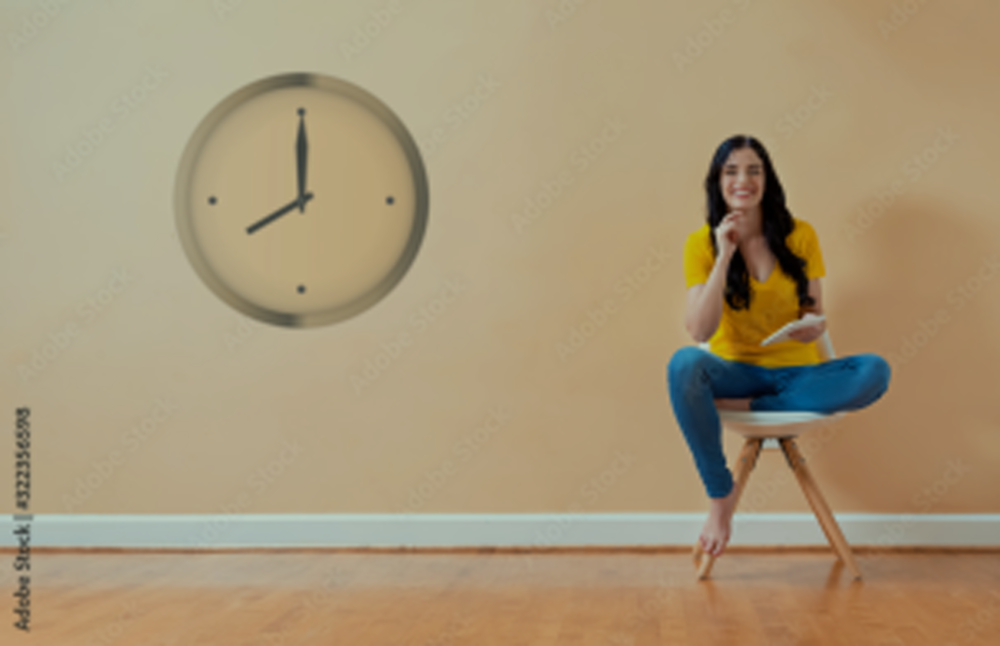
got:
8:00
